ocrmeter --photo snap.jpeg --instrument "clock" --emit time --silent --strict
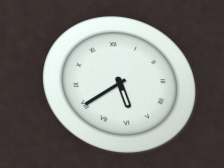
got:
5:40
